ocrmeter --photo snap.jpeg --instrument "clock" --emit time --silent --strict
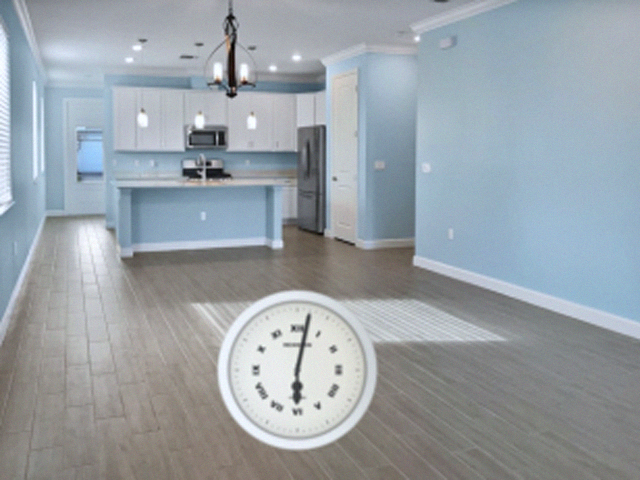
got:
6:02
